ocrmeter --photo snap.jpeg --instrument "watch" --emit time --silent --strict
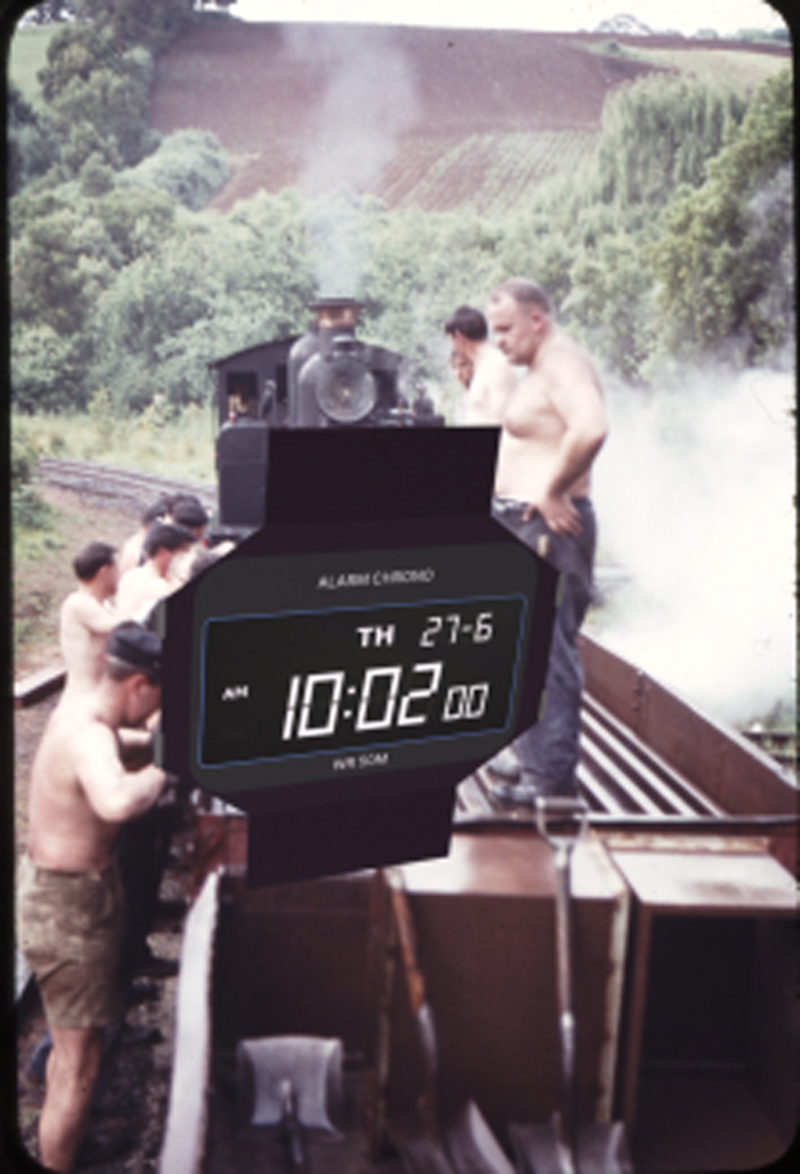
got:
10:02:00
